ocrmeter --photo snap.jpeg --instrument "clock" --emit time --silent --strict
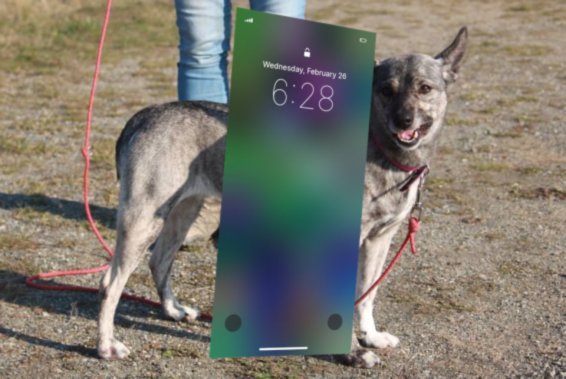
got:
6:28
